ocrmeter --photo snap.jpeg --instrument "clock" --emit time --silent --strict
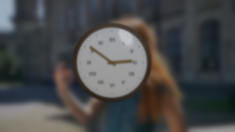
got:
2:51
